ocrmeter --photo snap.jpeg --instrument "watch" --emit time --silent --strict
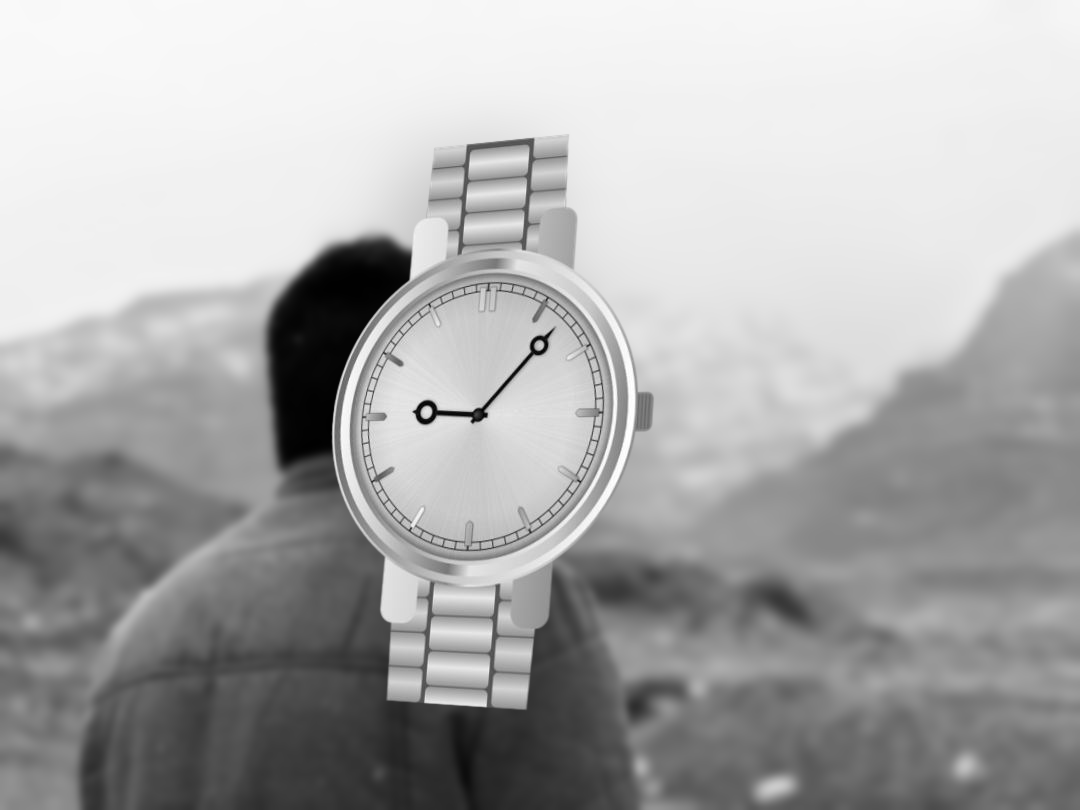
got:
9:07
